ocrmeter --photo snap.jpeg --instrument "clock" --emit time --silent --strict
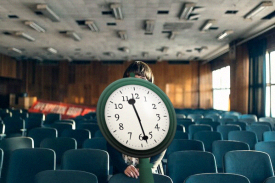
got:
11:28
